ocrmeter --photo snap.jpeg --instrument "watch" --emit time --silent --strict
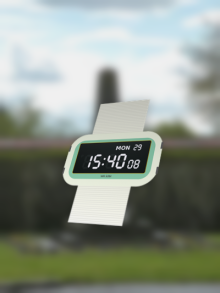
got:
15:40:08
